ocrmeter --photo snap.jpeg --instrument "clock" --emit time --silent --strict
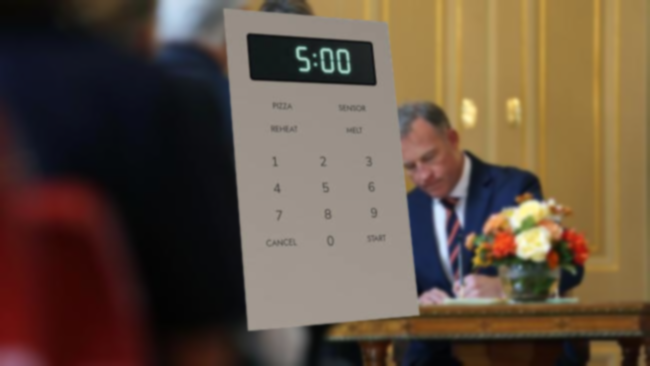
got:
5:00
